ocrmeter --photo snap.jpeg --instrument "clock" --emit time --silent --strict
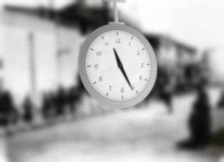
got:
11:26
